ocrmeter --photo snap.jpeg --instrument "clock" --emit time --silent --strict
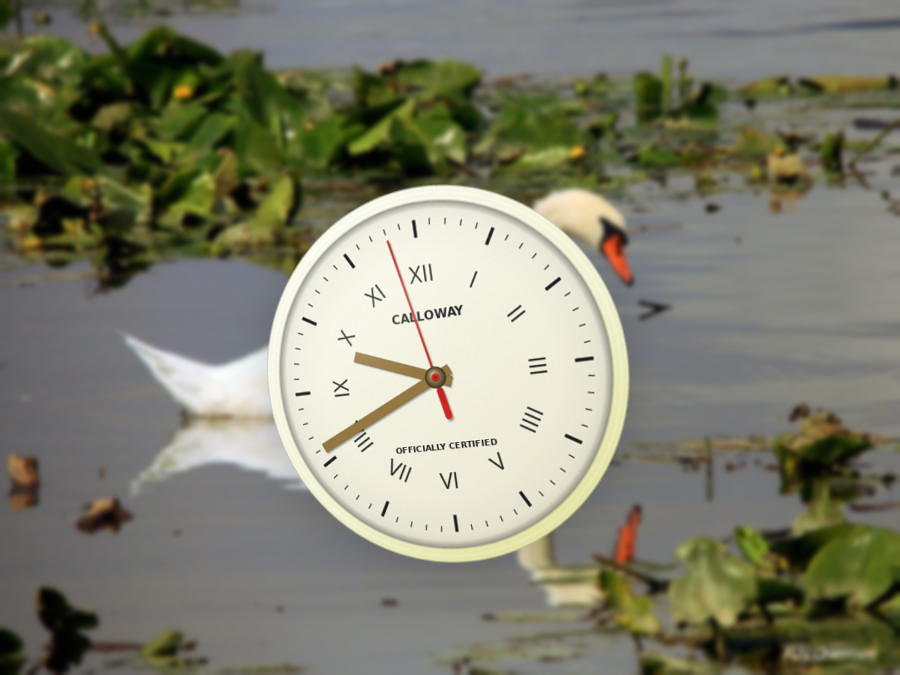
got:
9:40:58
